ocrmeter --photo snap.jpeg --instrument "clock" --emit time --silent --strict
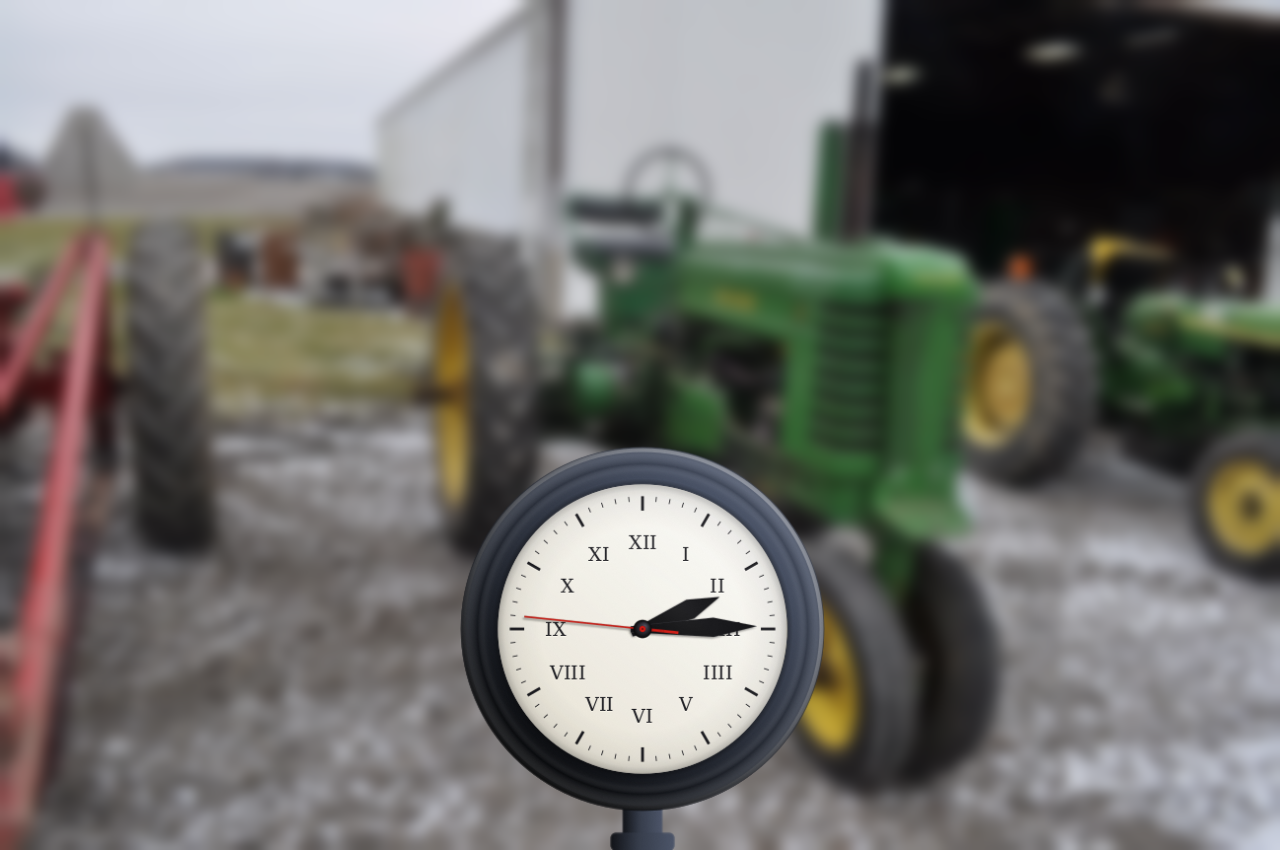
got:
2:14:46
